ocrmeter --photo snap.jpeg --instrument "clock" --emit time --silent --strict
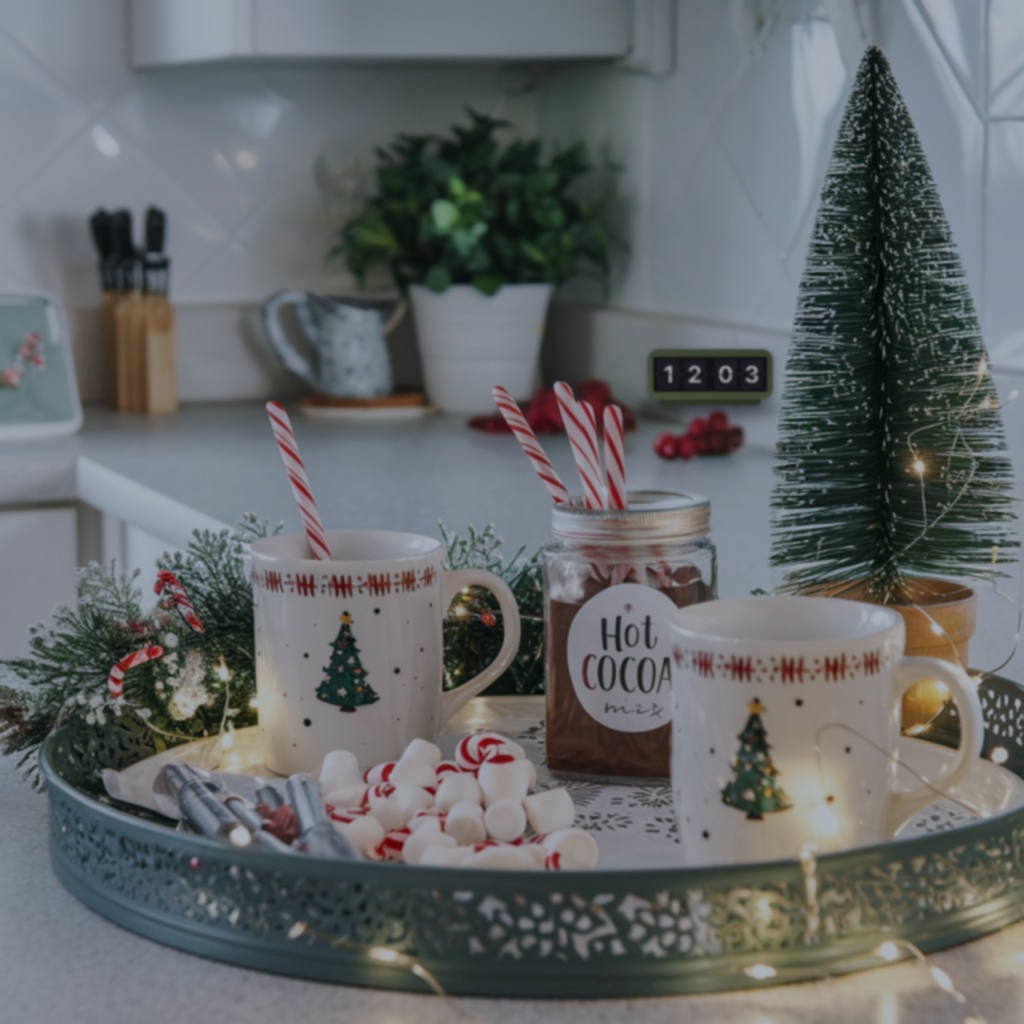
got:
12:03
